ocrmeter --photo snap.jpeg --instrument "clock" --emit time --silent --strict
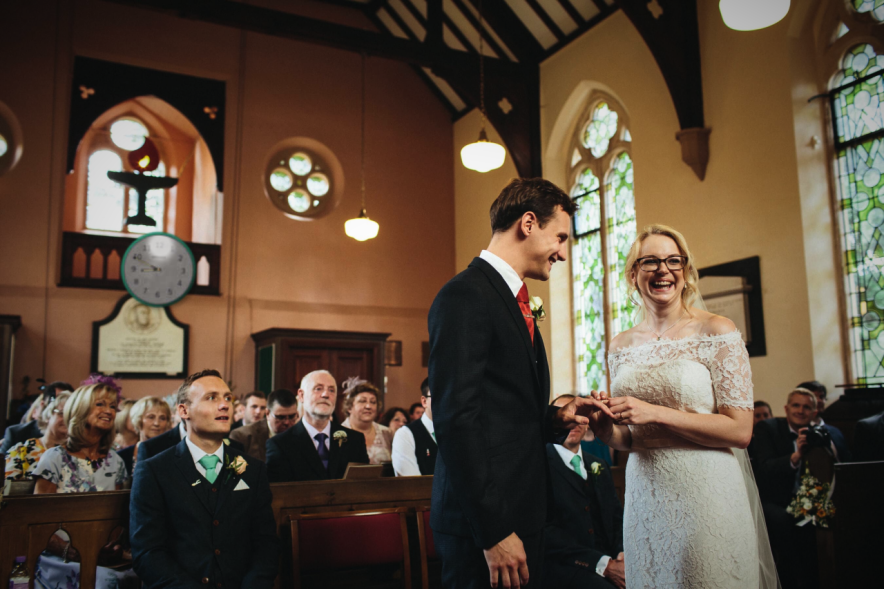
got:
8:49
